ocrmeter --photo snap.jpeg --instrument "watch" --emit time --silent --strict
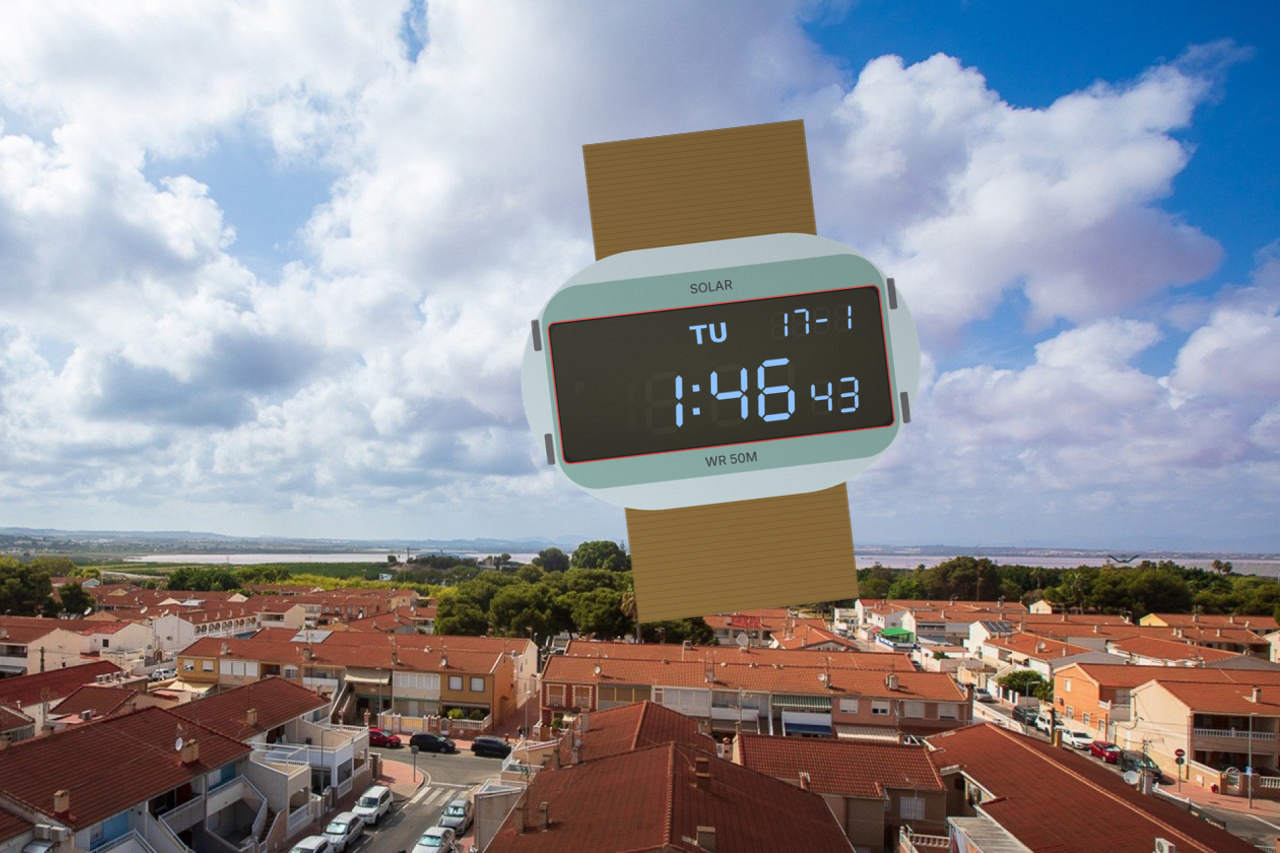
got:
1:46:43
